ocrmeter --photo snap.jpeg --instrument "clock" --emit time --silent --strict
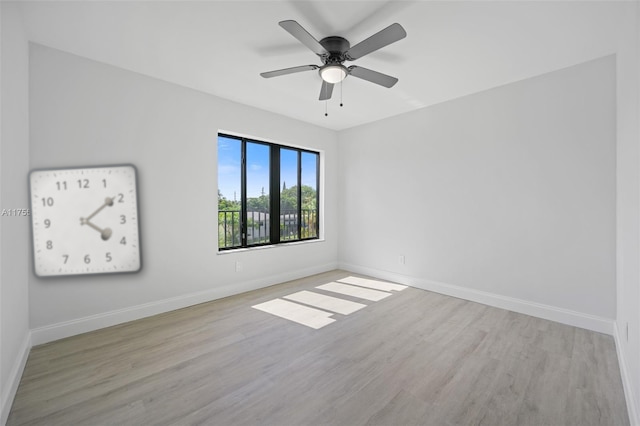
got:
4:09
